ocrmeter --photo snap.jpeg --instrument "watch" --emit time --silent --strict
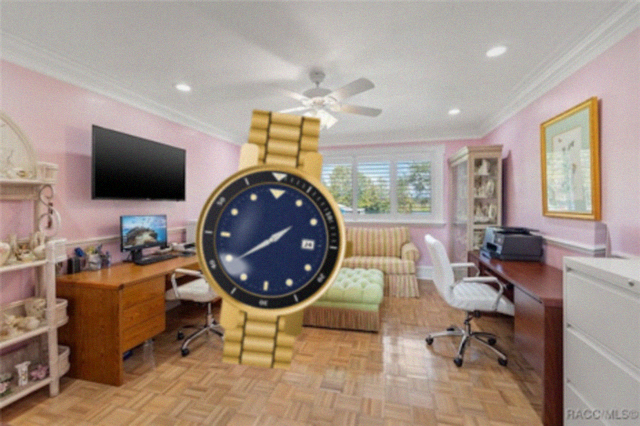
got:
1:39
